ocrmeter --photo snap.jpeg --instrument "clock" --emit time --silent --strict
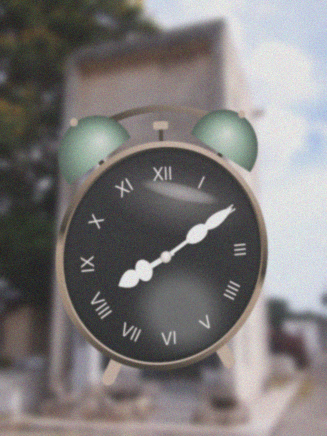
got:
8:10
